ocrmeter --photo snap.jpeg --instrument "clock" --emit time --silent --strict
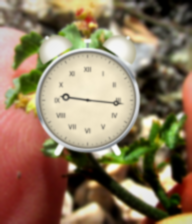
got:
9:16
